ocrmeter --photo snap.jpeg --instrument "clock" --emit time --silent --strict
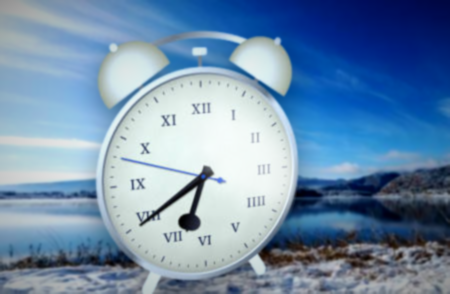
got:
6:39:48
